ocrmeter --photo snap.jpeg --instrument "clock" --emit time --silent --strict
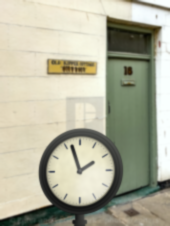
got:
1:57
